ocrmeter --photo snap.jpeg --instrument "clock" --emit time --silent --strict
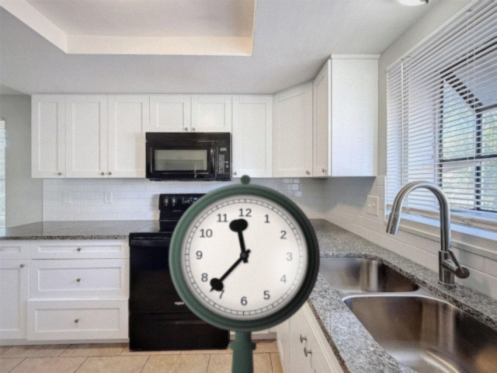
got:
11:37
